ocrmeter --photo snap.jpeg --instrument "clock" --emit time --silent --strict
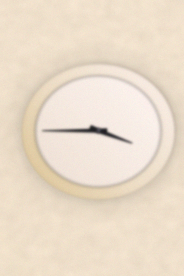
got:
3:45
